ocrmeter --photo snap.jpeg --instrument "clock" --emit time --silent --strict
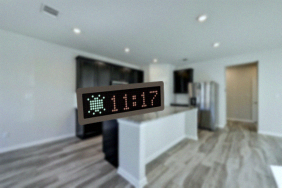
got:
11:17
